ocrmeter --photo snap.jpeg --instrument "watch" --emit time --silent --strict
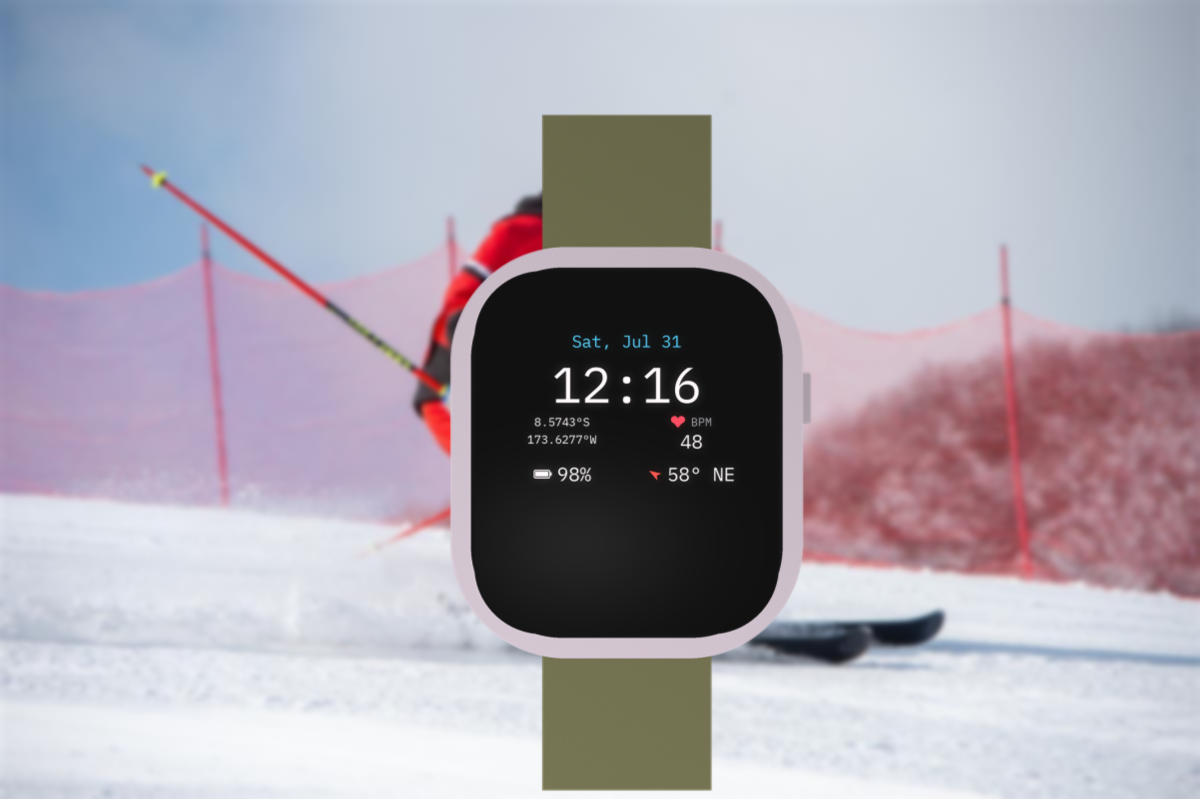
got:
12:16
